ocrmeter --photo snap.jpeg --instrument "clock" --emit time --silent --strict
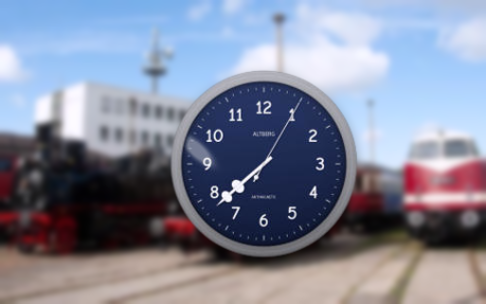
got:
7:38:05
